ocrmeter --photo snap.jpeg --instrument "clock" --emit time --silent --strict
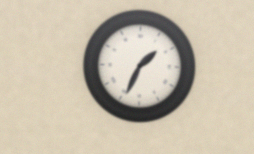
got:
1:34
